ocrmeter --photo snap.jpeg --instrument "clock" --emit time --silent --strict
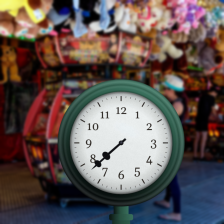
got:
7:38
